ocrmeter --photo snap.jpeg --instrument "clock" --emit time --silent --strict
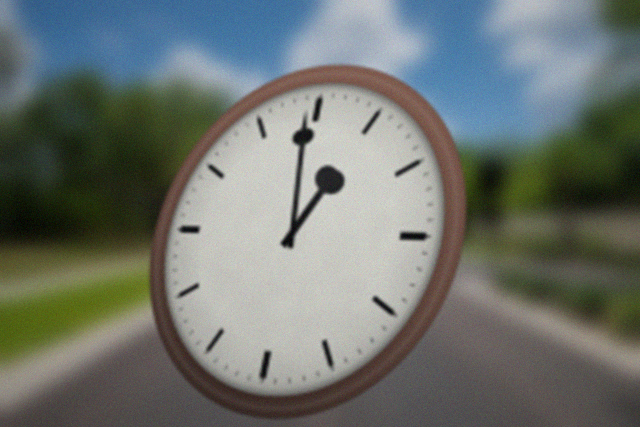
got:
12:59
